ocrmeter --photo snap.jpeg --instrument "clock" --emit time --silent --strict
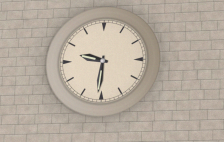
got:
9:31
